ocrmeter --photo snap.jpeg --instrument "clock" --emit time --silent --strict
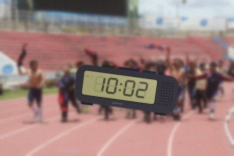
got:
10:02
